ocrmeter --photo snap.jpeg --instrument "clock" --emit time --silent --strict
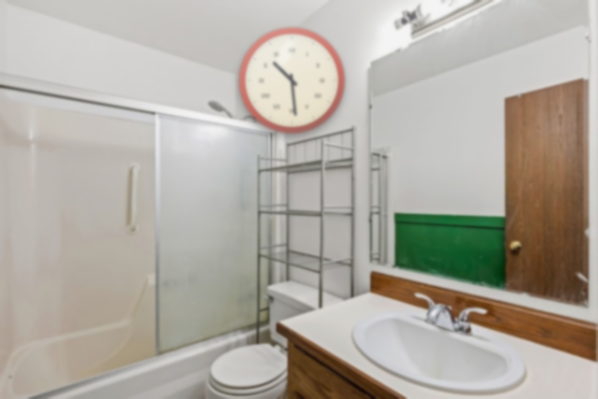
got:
10:29
